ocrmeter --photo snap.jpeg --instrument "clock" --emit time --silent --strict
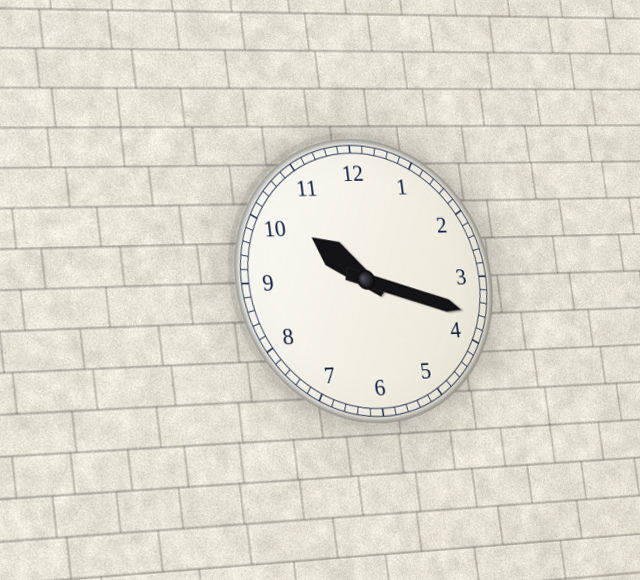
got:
10:18
